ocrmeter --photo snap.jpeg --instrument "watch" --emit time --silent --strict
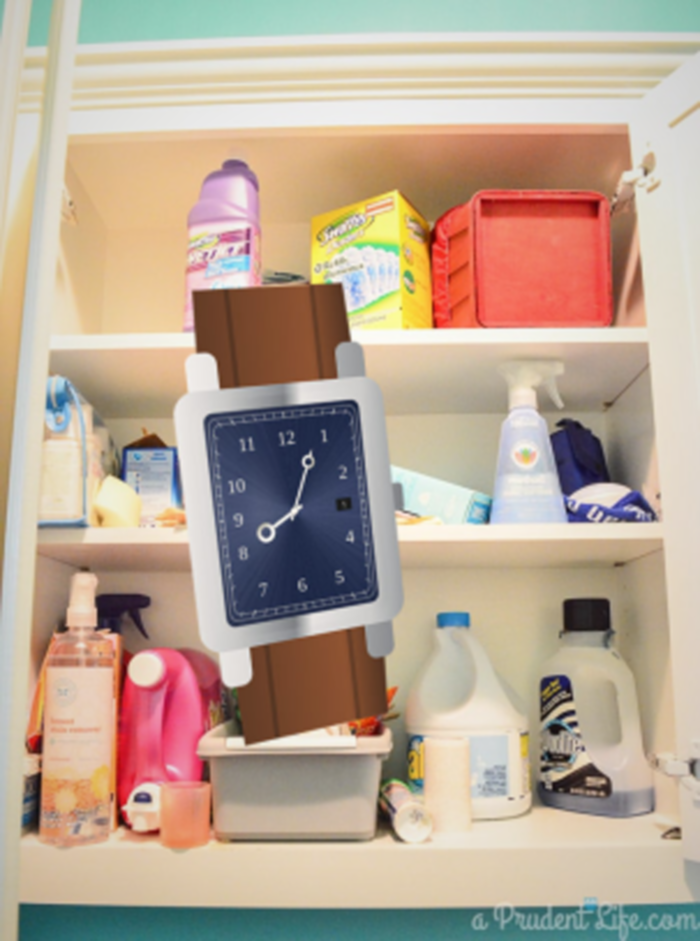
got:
8:04
